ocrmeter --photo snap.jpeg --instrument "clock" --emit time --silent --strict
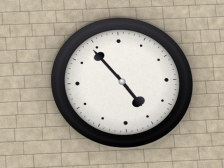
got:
4:54
